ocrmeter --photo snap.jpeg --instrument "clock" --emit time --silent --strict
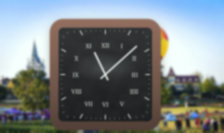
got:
11:08
